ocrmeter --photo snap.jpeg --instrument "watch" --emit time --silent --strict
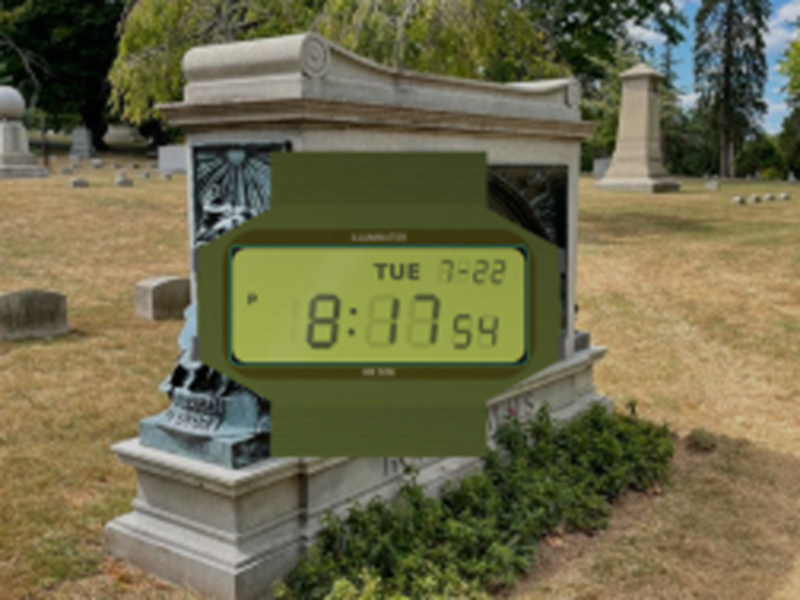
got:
8:17:54
